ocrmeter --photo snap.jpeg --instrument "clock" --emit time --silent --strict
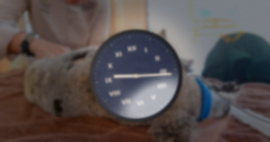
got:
9:16
